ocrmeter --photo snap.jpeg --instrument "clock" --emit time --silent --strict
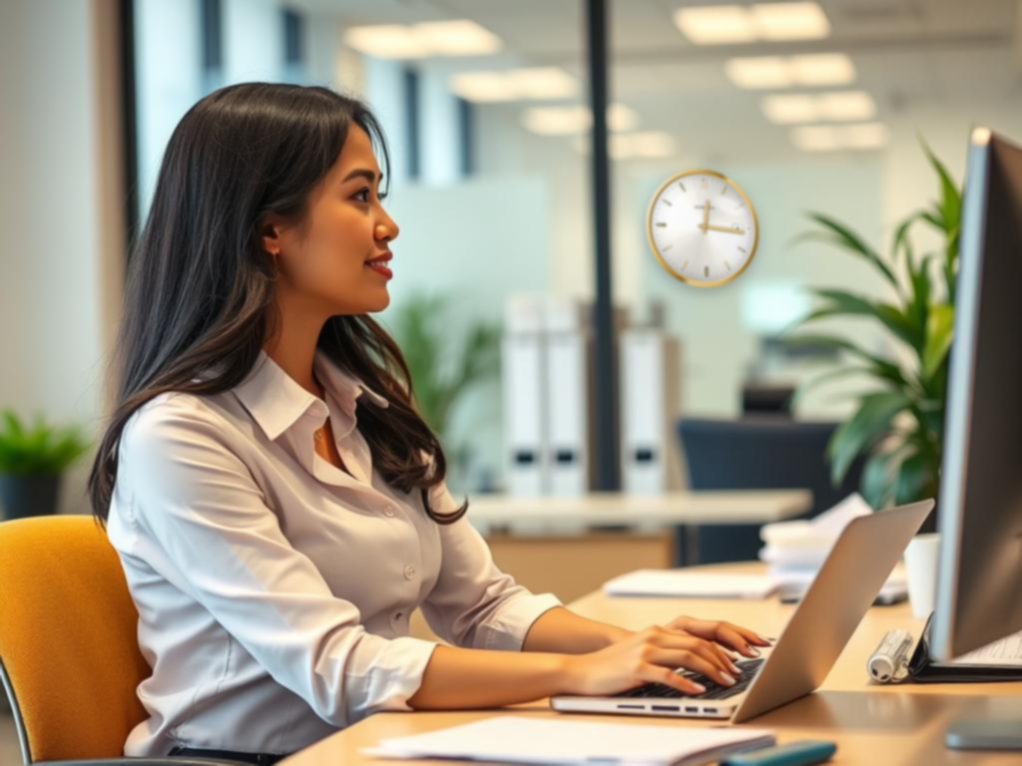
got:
12:16
